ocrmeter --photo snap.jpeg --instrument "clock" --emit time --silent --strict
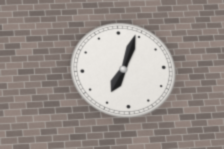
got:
7:04
